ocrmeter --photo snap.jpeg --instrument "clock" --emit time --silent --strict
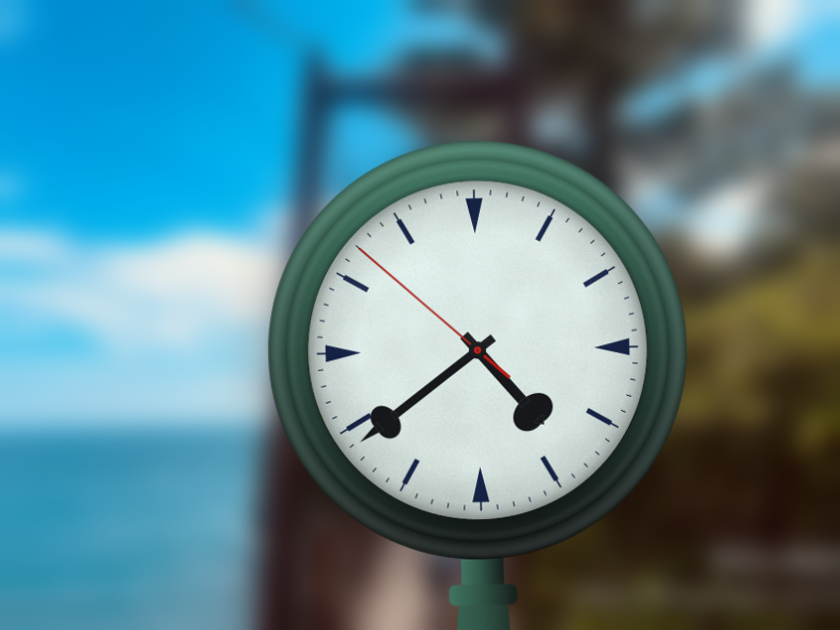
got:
4:38:52
